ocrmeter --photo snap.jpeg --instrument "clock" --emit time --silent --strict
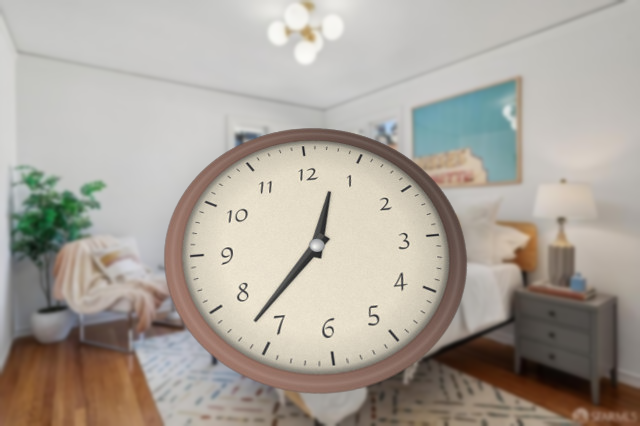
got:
12:37
